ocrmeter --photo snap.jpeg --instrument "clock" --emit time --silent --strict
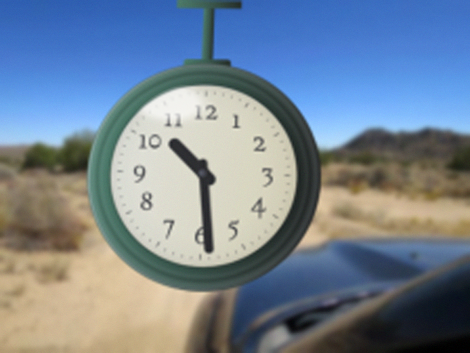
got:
10:29
